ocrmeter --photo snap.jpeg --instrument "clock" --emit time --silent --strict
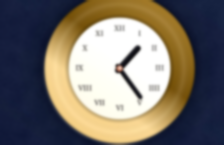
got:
1:24
